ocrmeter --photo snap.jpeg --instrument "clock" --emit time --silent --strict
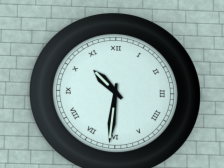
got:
10:31
